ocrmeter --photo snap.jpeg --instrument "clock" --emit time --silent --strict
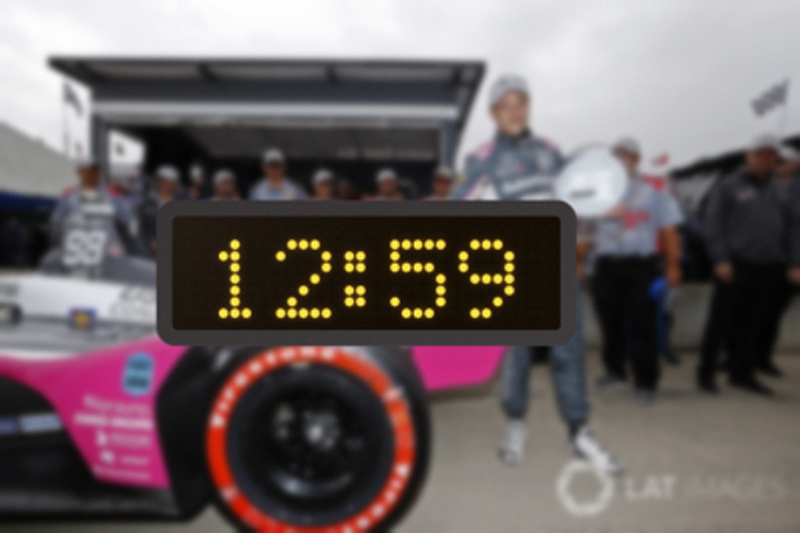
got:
12:59
